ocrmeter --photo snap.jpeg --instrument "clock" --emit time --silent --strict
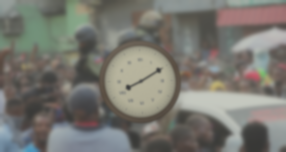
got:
8:10
